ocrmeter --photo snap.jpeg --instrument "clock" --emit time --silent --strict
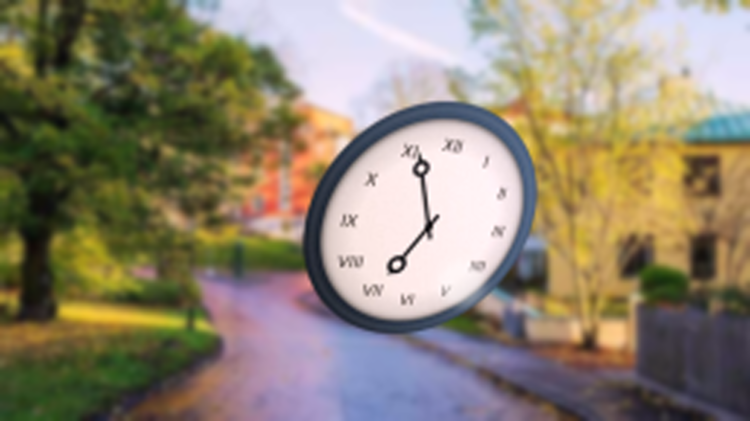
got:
6:56
